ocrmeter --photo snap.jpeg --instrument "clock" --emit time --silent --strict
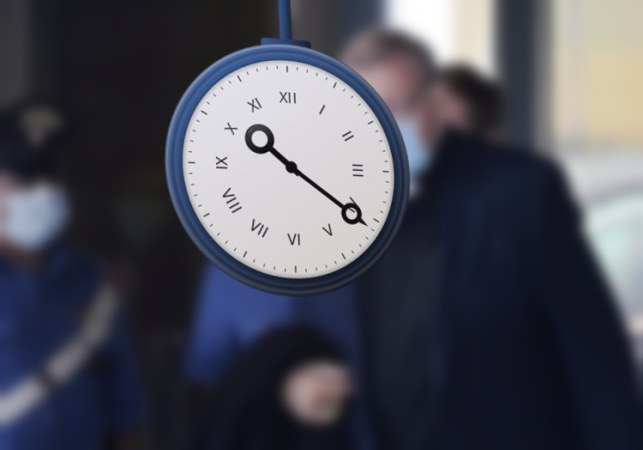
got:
10:21
